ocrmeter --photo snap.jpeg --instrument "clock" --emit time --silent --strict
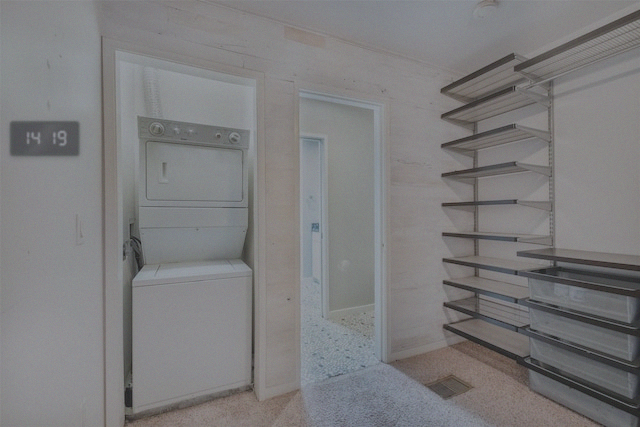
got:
14:19
